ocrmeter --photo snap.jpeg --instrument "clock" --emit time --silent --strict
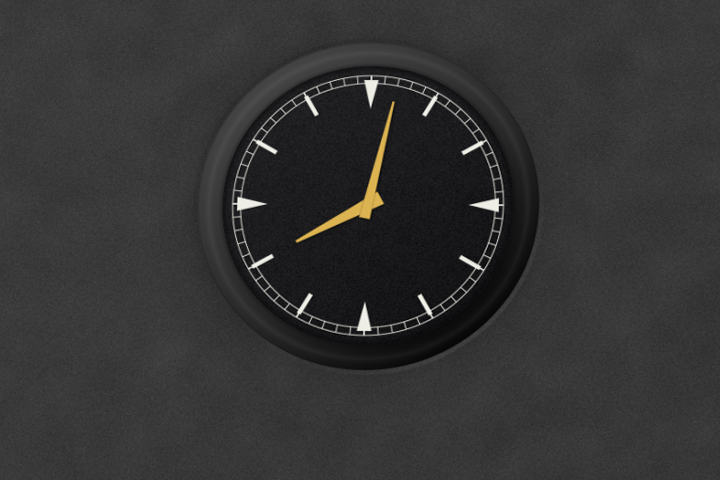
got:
8:02
